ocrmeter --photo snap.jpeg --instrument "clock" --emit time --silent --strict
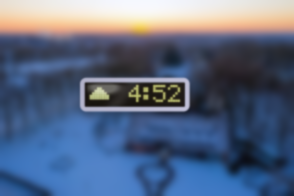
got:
4:52
